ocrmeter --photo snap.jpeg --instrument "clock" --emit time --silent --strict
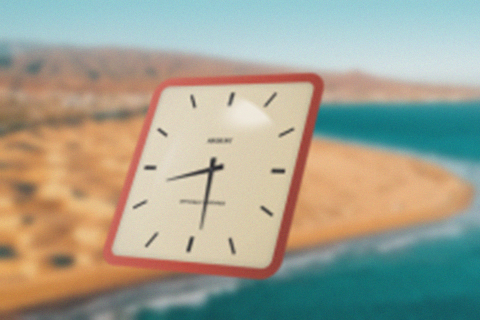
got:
8:29
